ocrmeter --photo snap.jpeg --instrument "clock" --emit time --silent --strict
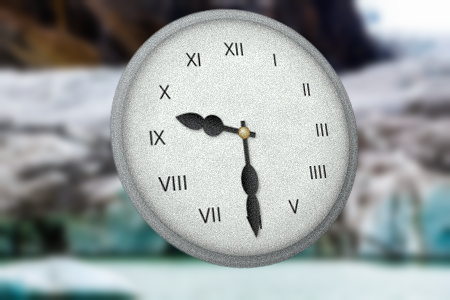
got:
9:30
